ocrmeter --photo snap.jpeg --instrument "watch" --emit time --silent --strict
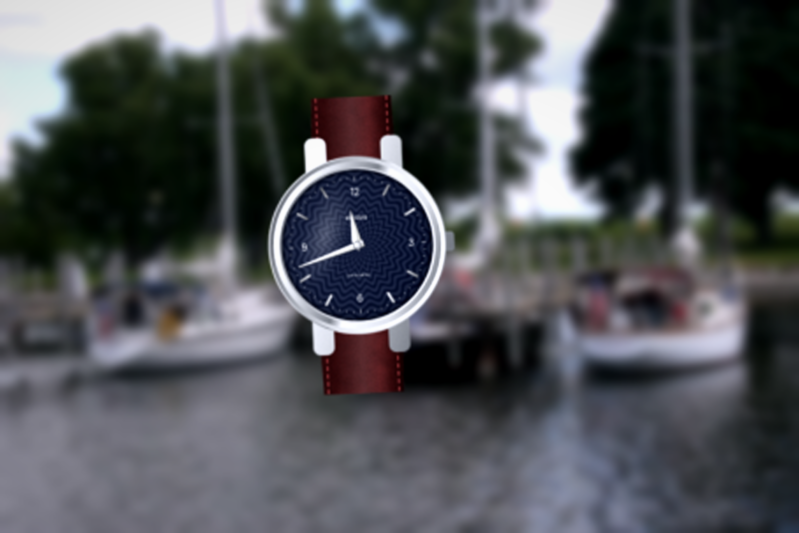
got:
11:42
